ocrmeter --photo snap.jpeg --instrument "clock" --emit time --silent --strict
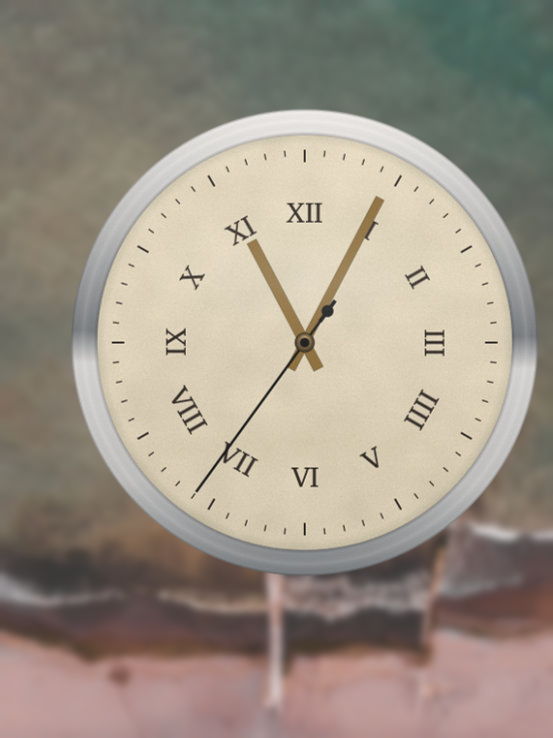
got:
11:04:36
